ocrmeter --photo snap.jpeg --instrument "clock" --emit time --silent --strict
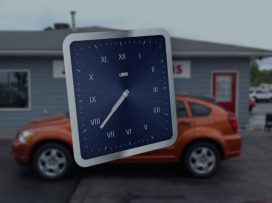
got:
7:38
